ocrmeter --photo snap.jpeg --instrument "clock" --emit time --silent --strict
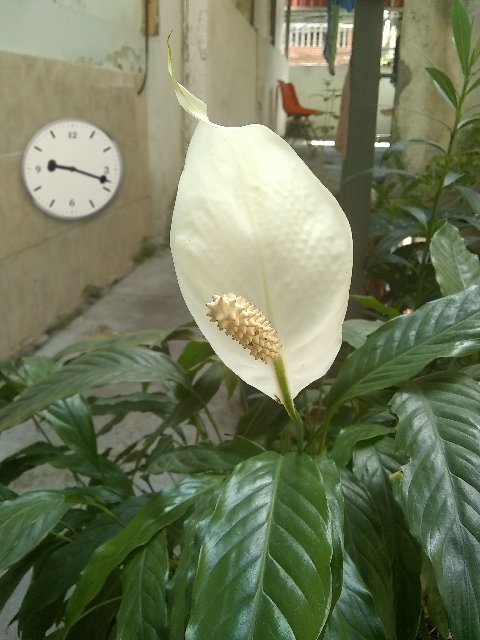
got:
9:18
